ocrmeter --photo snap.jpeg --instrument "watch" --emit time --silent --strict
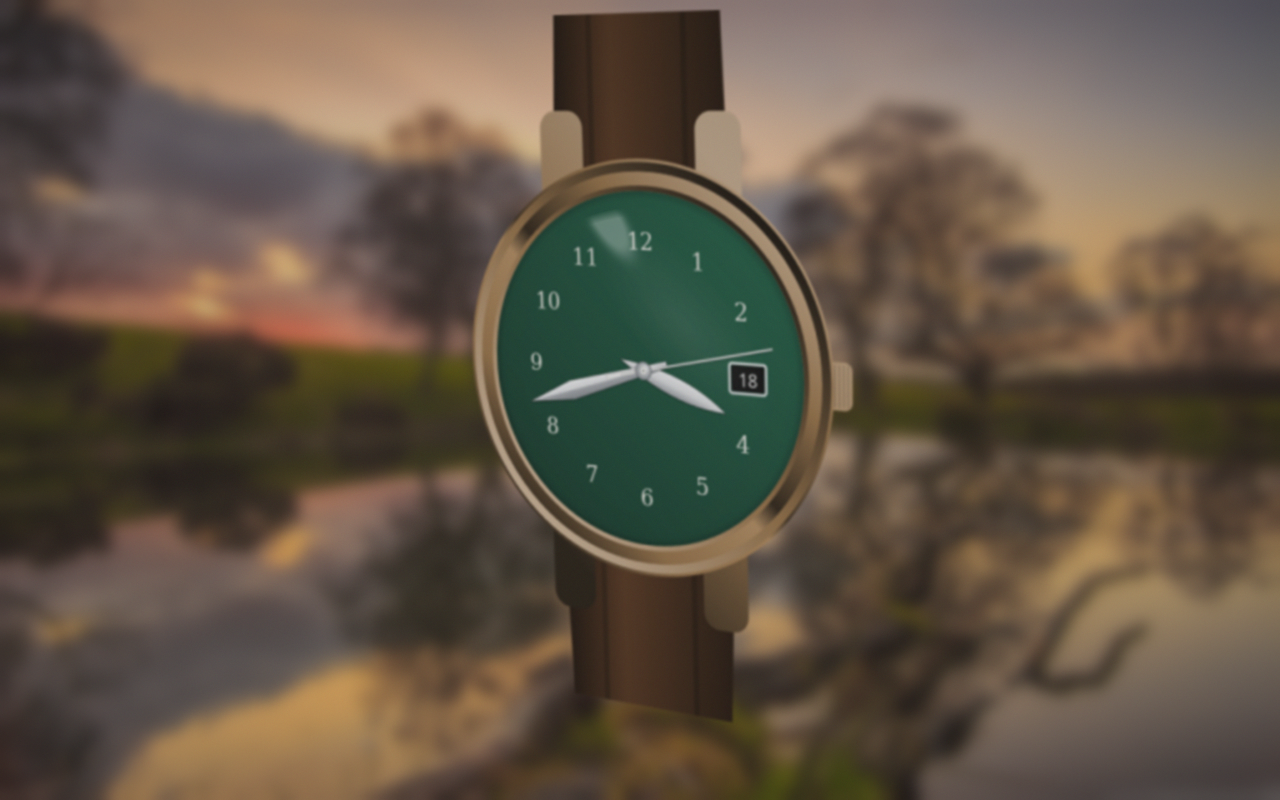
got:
3:42:13
